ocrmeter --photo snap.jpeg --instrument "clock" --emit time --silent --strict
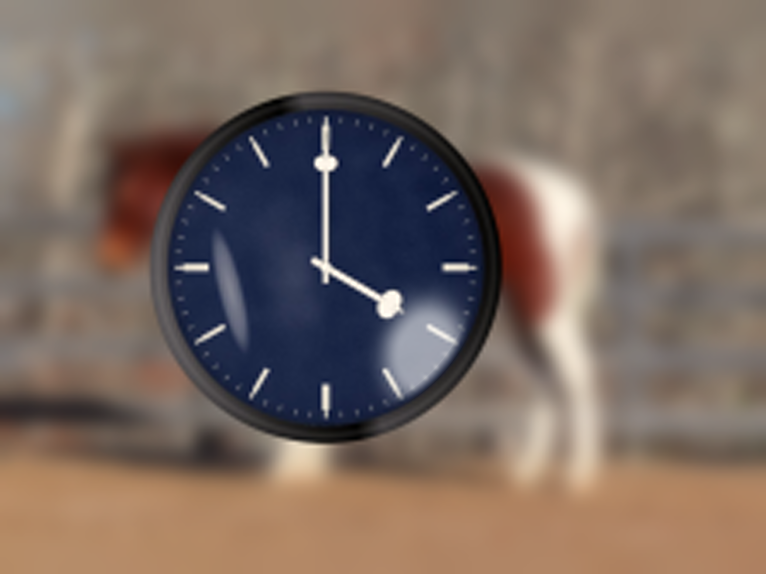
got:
4:00
